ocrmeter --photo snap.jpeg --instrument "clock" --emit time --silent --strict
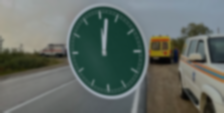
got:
12:02
